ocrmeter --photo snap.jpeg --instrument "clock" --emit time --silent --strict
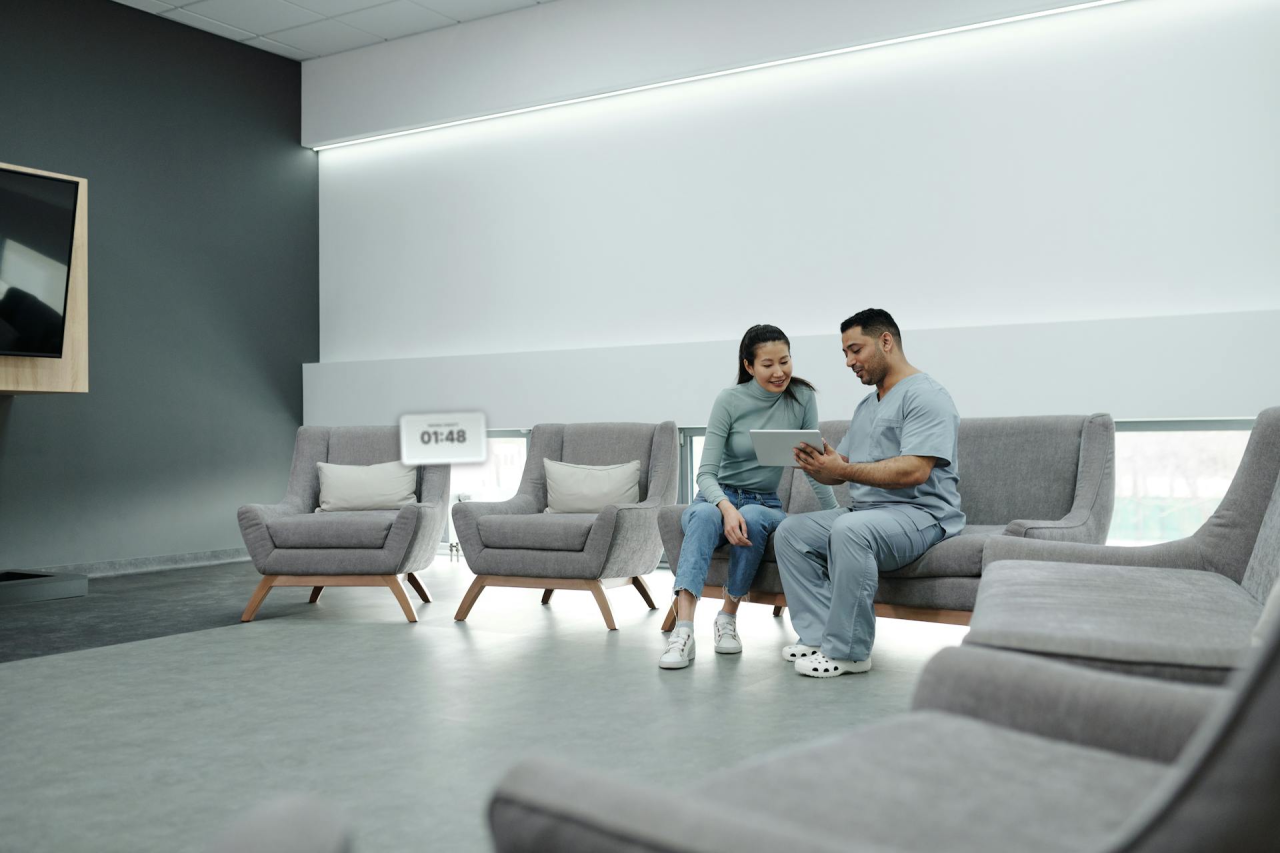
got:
1:48
